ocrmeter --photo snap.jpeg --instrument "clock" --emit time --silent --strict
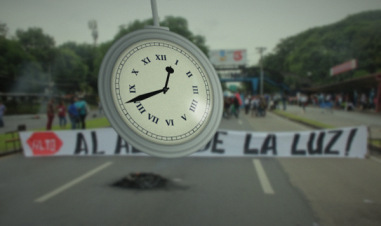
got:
12:42
